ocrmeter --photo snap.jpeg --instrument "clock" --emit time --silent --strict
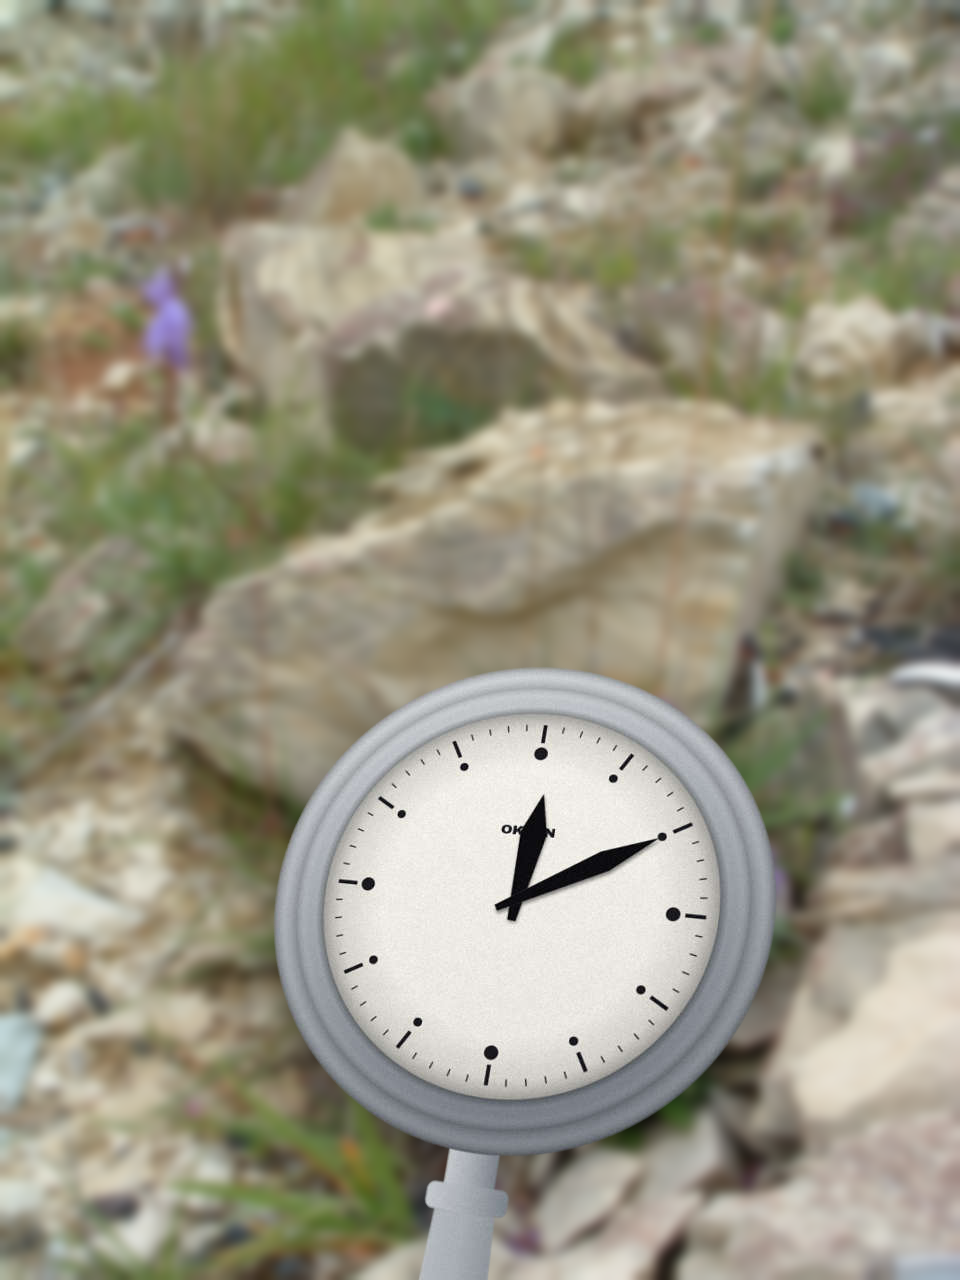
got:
12:10
